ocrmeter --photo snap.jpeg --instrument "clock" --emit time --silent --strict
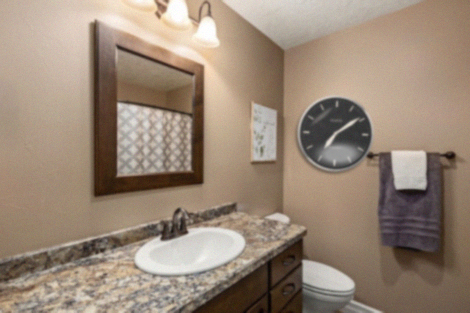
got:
7:09
